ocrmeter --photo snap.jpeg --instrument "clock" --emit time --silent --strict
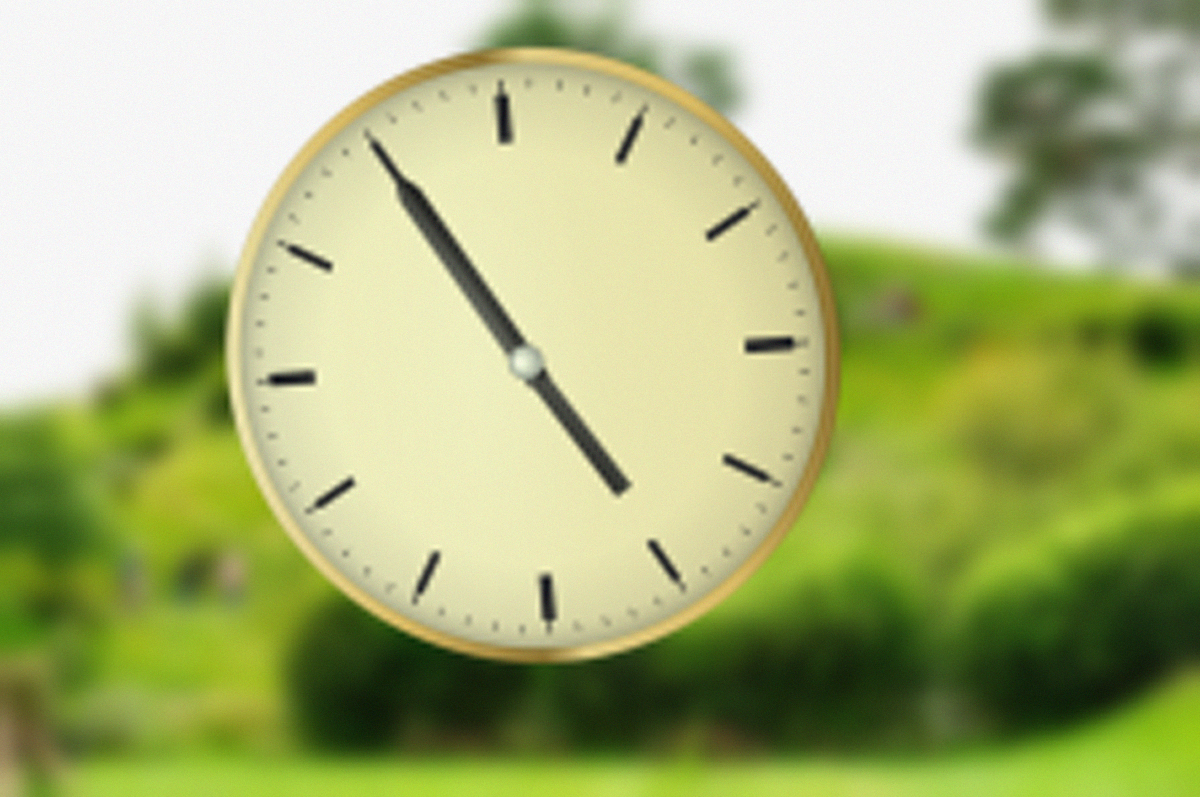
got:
4:55
